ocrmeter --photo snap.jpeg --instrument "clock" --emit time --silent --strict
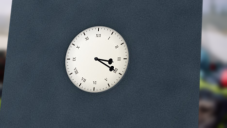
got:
3:20
